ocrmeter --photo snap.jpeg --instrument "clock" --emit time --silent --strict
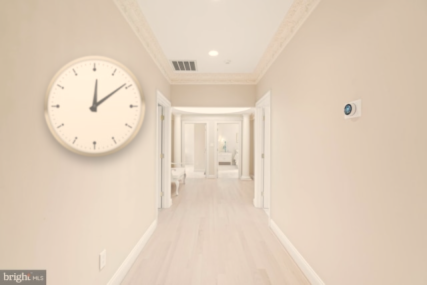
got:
12:09
